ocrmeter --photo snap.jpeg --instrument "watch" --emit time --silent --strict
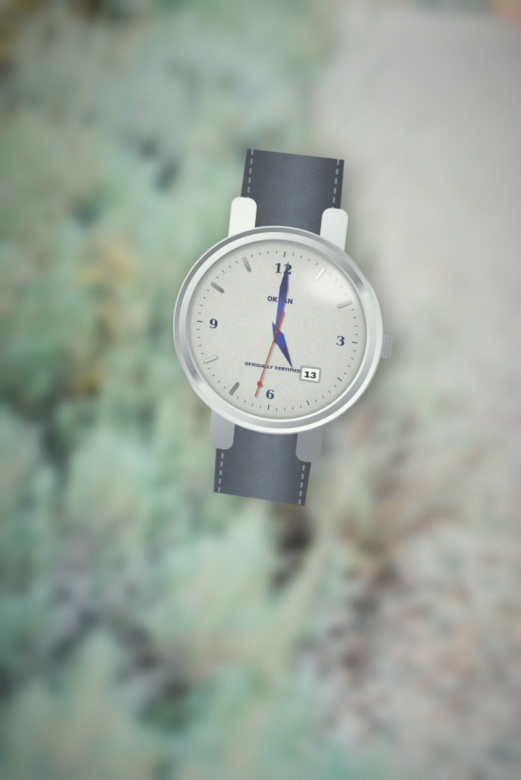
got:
5:00:32
